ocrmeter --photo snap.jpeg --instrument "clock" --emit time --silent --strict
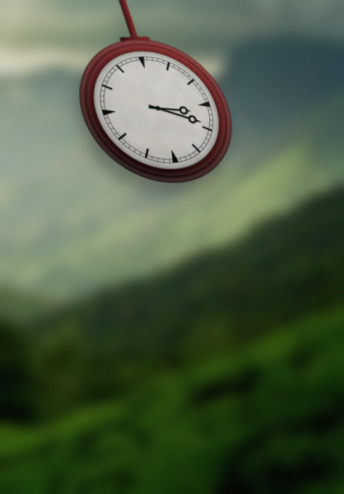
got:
3:19
